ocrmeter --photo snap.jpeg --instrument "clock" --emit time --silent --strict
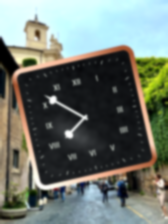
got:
7:52
